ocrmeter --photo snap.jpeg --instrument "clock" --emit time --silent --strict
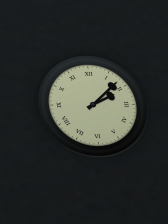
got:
2:08
